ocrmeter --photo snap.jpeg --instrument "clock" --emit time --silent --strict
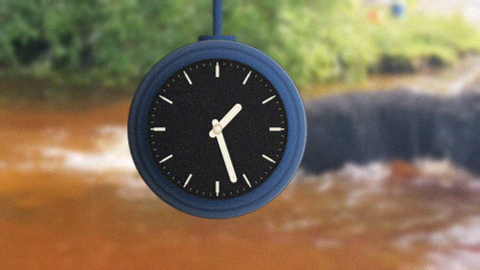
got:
1:27
